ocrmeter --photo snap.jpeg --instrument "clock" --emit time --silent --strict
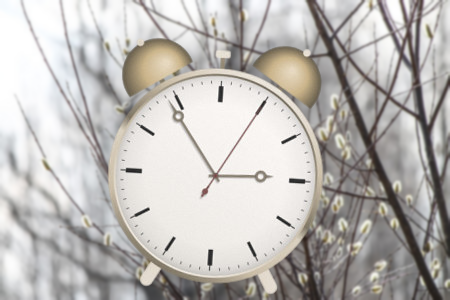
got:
2:54:05
